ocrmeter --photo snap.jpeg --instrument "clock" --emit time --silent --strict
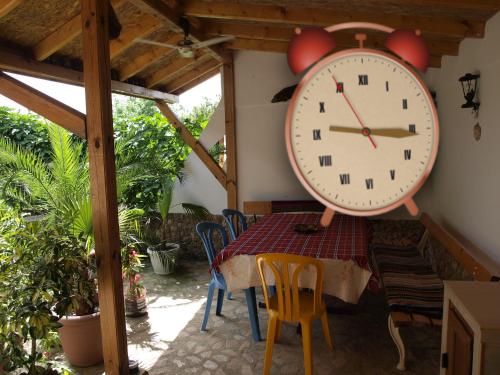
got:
9:15:55
